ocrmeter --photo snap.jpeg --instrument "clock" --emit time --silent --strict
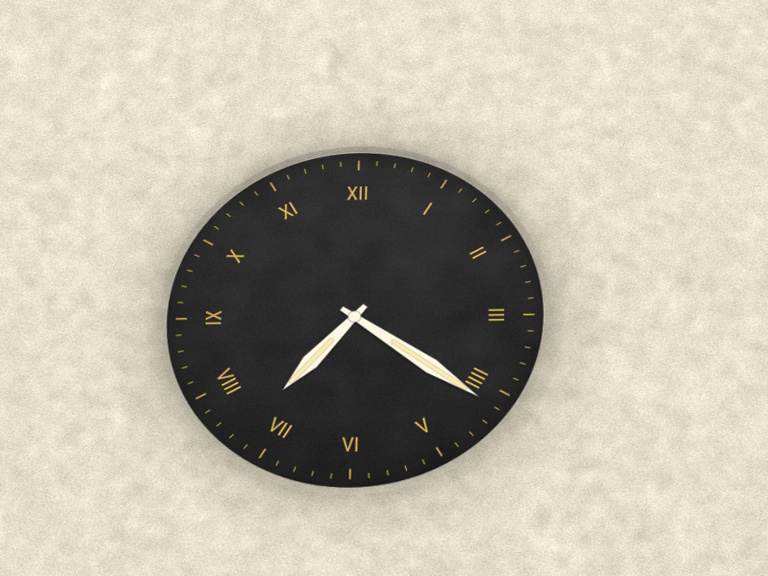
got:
7:21
